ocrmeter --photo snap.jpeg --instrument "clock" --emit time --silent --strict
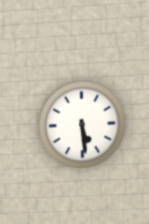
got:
5:29
